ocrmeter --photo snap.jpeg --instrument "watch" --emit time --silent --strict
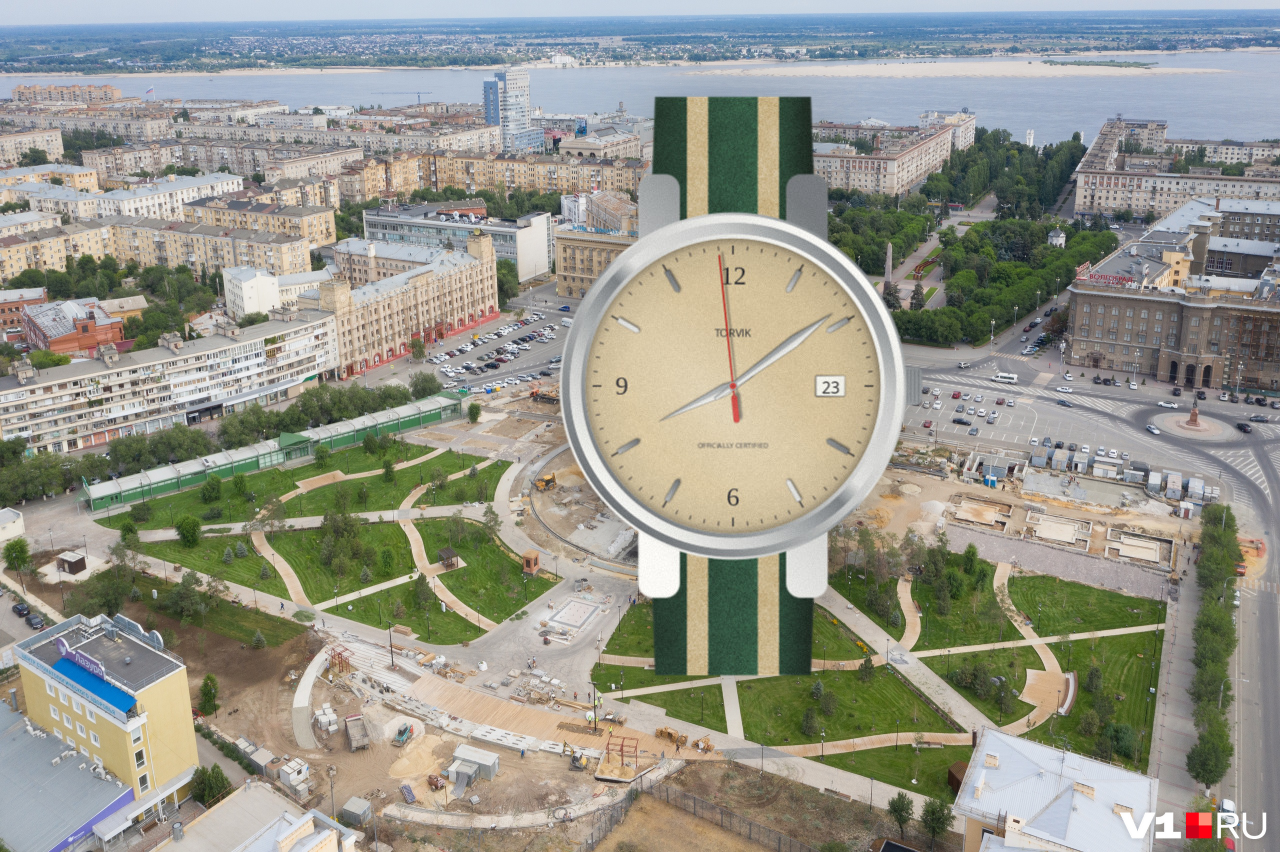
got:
8:08:59
